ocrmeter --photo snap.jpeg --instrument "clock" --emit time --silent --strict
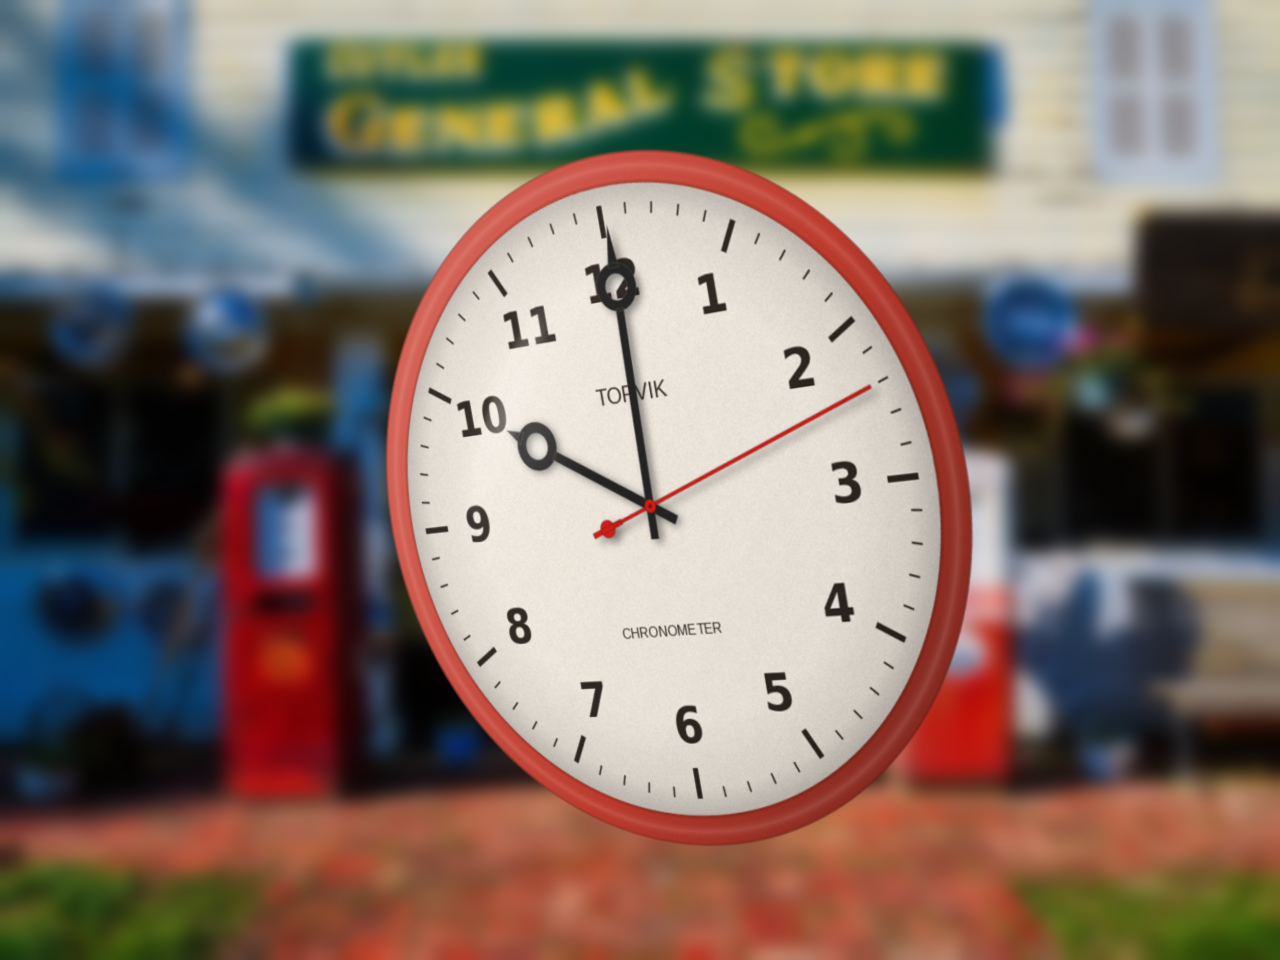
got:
10:00:12
